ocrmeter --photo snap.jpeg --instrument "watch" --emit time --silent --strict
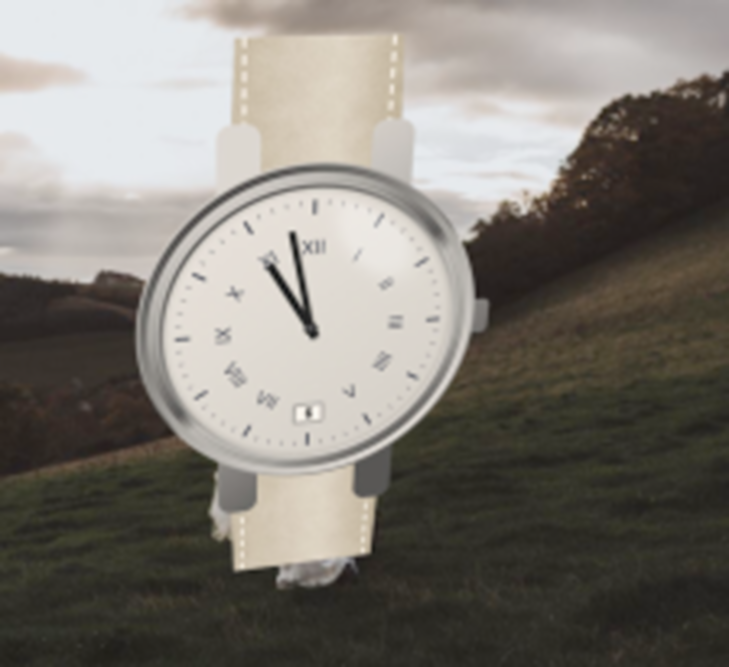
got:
10:58
